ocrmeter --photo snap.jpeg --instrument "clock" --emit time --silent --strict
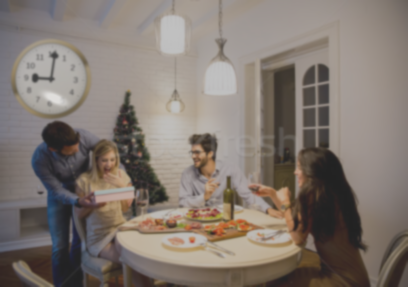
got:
9:01
